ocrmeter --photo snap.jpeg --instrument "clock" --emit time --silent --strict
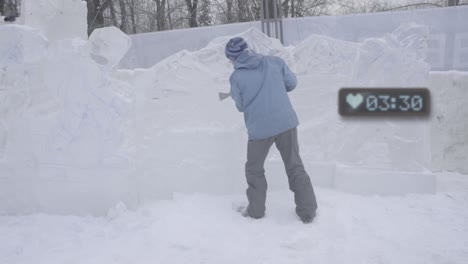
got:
3:30
